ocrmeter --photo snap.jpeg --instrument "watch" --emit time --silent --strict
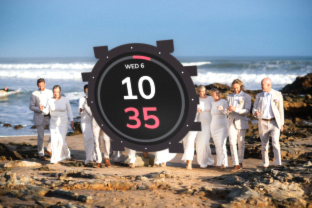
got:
10:35
